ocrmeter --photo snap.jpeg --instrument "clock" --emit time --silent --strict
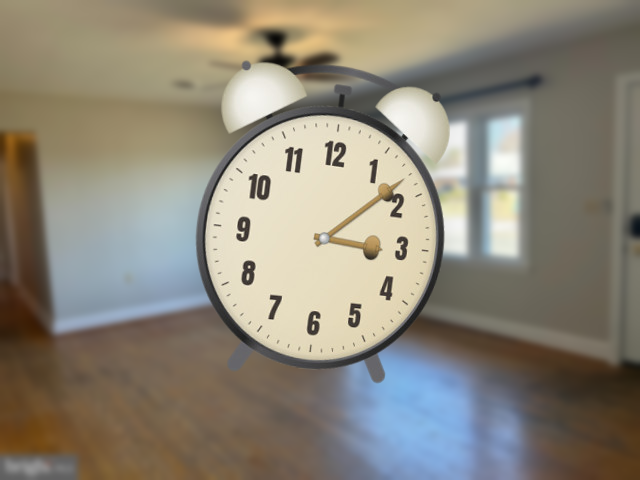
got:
3:08
